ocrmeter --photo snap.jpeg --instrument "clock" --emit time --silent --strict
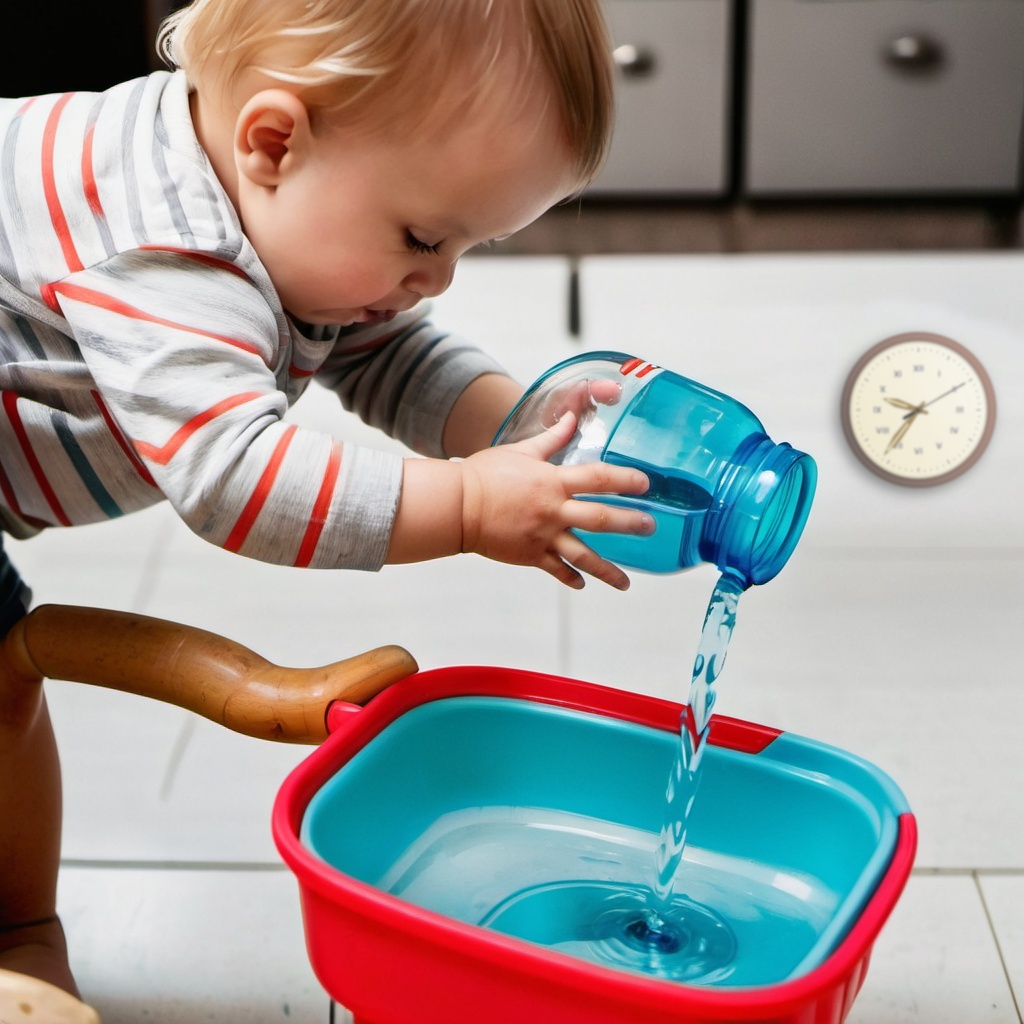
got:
9:36:10
